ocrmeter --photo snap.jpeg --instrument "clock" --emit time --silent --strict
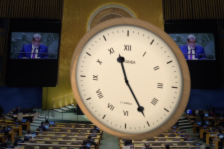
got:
11:25
